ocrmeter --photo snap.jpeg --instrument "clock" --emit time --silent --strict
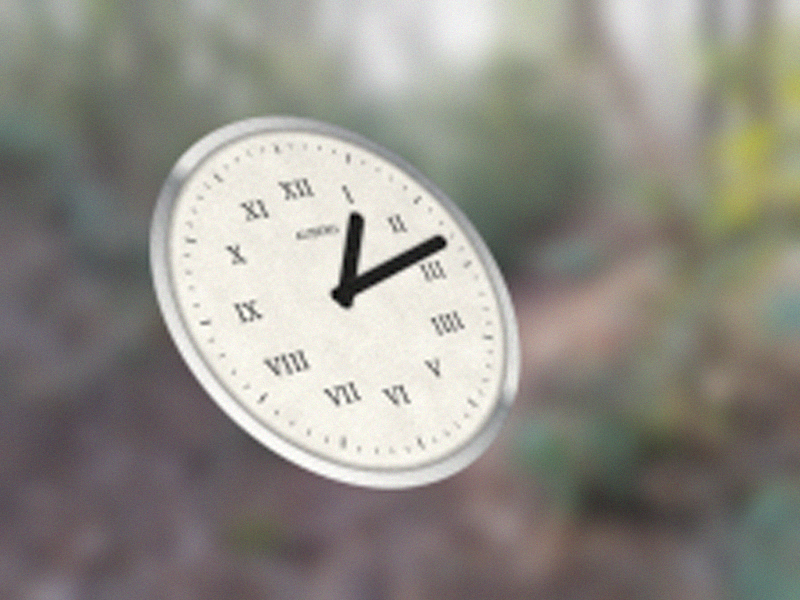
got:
1:13
